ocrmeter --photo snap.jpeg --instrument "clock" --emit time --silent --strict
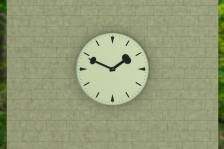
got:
1:49
